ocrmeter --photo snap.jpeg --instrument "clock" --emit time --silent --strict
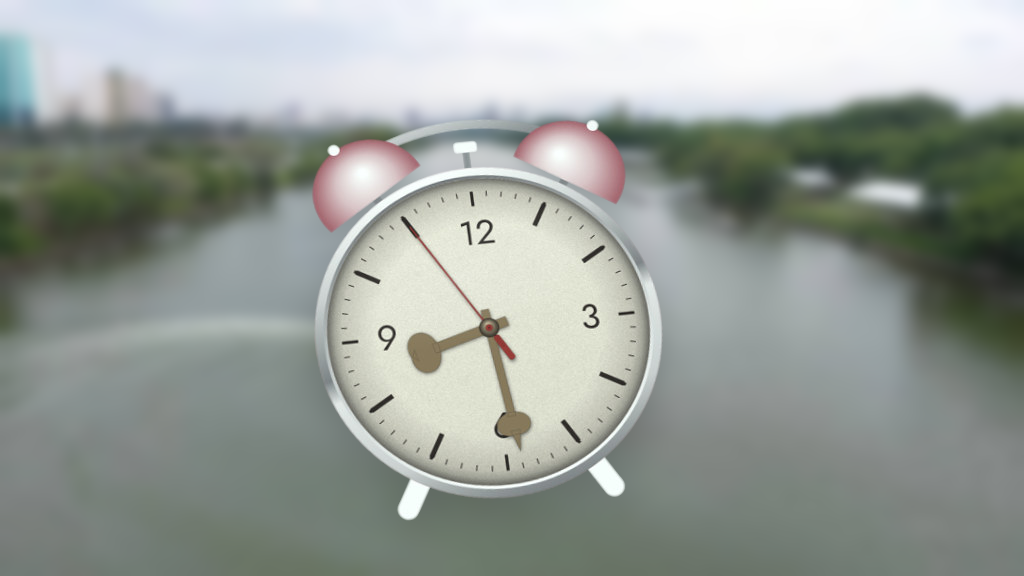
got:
8:28:55
